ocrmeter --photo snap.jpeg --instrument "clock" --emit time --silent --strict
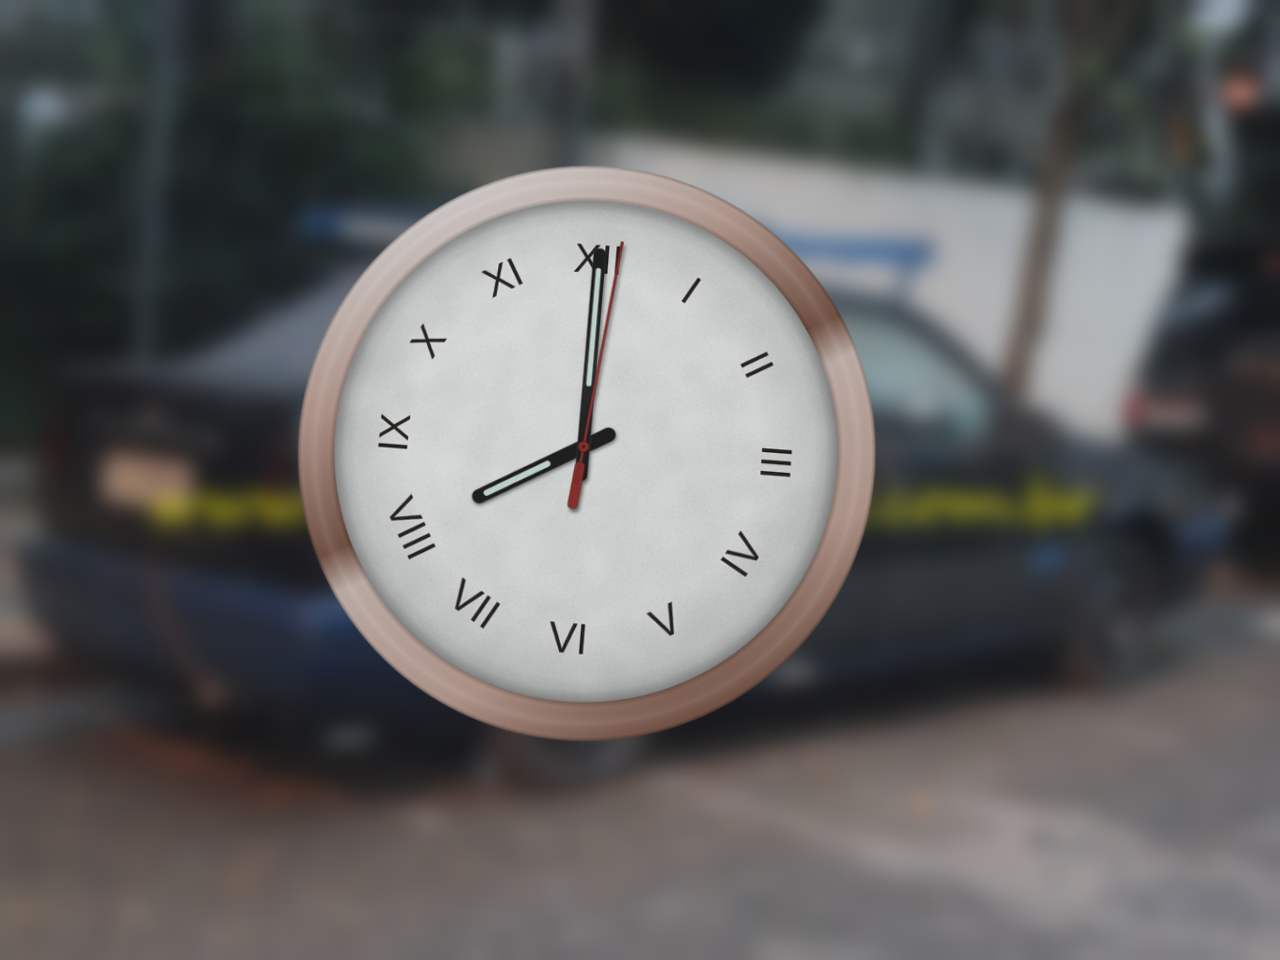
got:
8:00:01
